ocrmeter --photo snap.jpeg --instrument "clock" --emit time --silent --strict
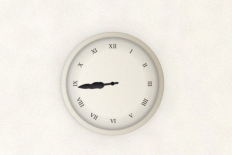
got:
8:44
